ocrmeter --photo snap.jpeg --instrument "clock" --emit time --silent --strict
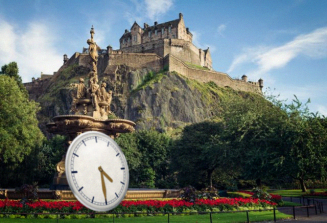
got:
4:30
